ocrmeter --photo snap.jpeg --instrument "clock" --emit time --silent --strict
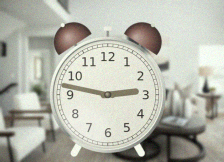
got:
2:47
